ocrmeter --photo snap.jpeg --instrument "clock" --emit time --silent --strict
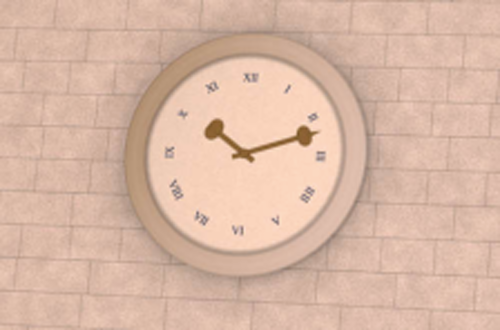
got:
10:12
